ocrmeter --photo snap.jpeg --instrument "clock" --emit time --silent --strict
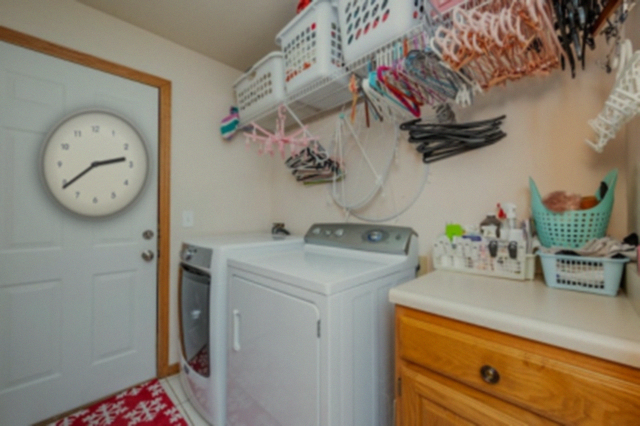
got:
2:39
